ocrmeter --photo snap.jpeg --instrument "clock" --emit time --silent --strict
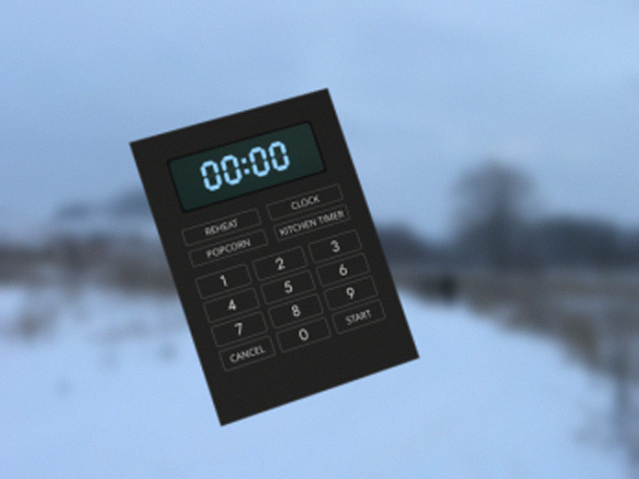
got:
0:00
